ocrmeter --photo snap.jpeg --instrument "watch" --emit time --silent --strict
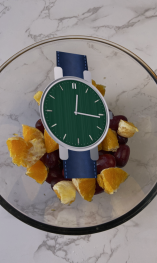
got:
12:16
